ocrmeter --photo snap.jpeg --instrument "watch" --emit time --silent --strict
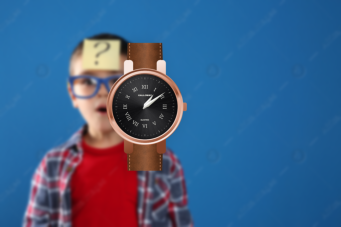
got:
1:09
